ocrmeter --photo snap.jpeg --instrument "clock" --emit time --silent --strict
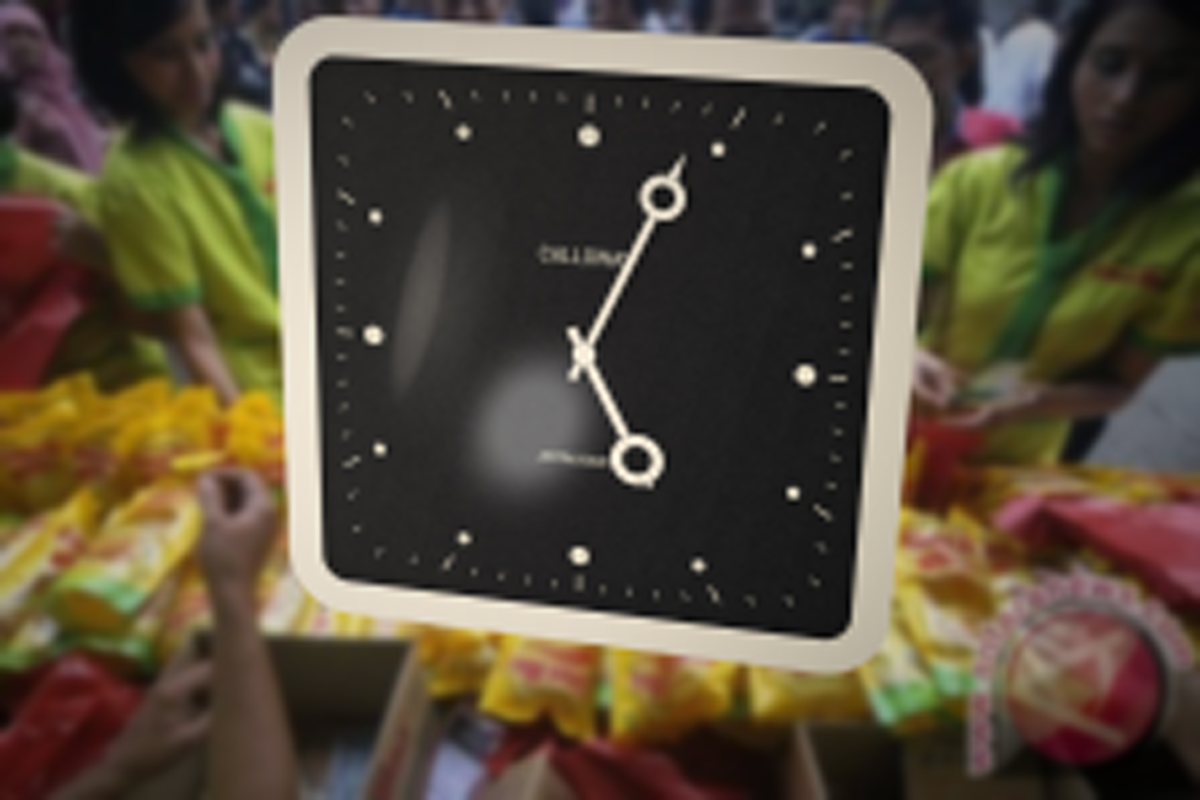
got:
5:04
